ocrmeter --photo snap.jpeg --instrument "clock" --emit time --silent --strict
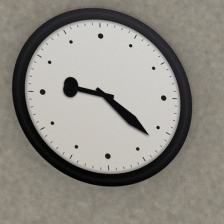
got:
9:22
